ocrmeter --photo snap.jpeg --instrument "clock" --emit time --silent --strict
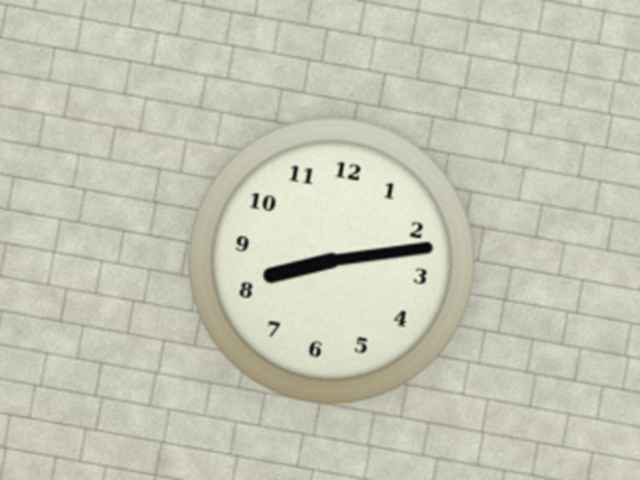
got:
8:12
